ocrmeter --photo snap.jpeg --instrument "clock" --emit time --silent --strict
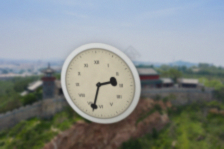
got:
2:33
